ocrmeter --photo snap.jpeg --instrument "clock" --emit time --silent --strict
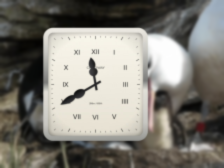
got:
11:40
